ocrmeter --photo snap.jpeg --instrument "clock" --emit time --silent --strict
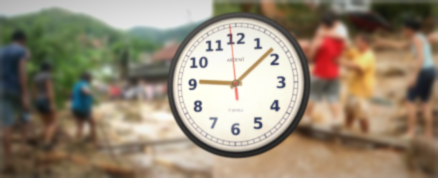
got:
9:07:59
